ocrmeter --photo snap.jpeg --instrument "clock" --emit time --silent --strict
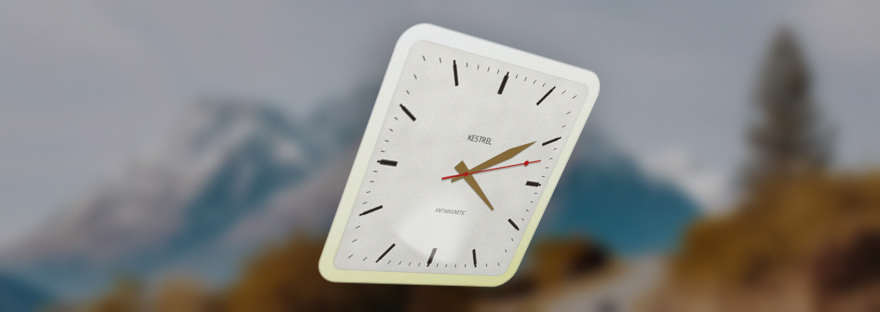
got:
4:09:12
